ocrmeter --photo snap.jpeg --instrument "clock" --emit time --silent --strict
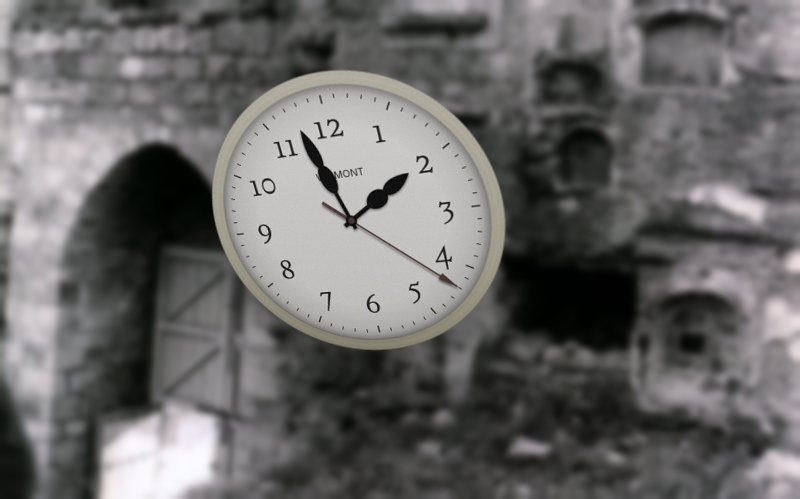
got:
1:57:22
